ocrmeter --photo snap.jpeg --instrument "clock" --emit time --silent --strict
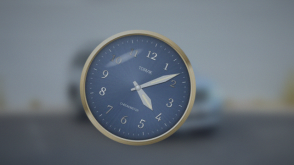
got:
4:08
